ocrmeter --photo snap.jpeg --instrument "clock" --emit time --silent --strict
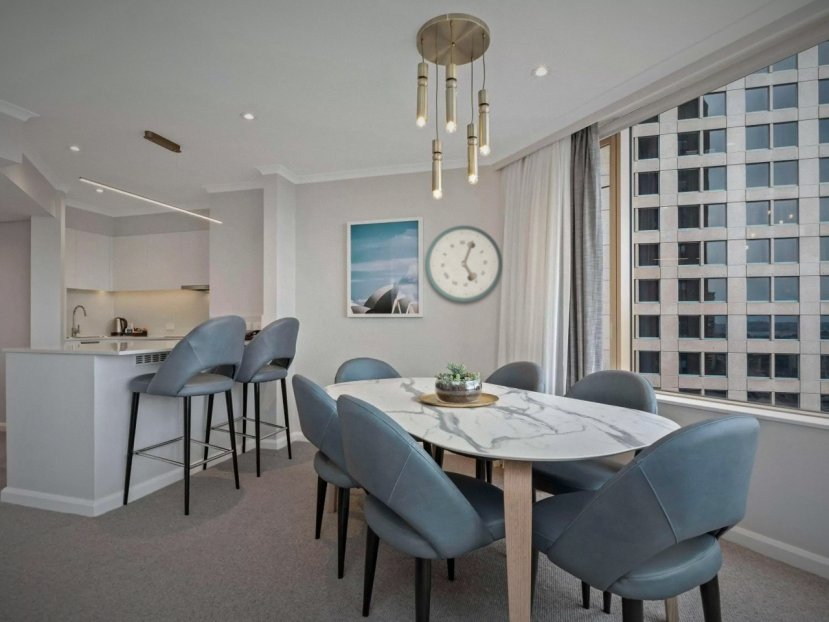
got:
5:04
